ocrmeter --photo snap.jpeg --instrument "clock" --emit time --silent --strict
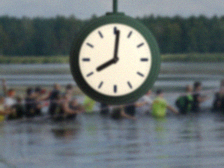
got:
8:01
